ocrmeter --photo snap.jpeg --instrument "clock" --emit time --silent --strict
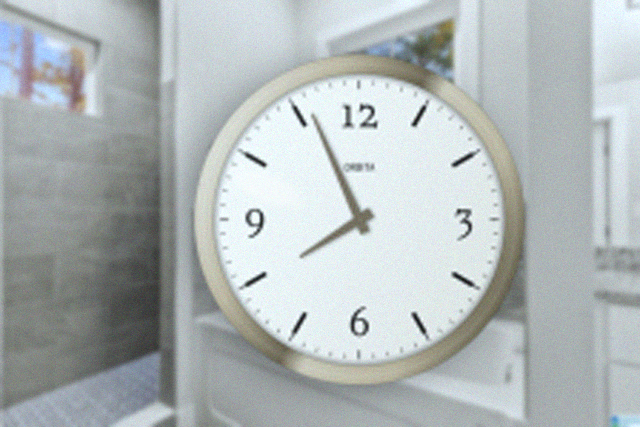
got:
7:56
